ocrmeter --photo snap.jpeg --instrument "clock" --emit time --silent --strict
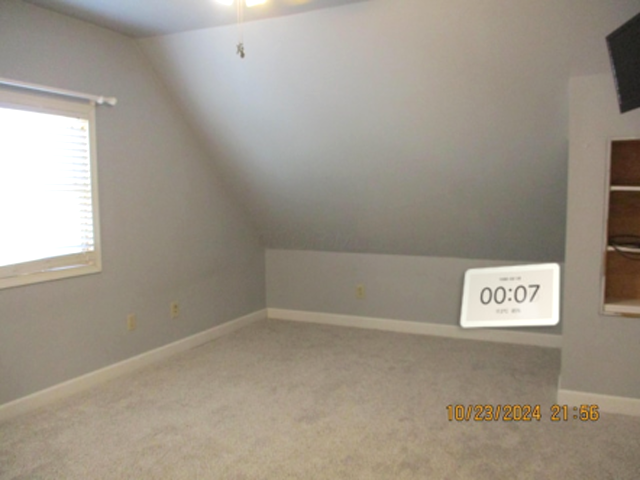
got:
0:07
